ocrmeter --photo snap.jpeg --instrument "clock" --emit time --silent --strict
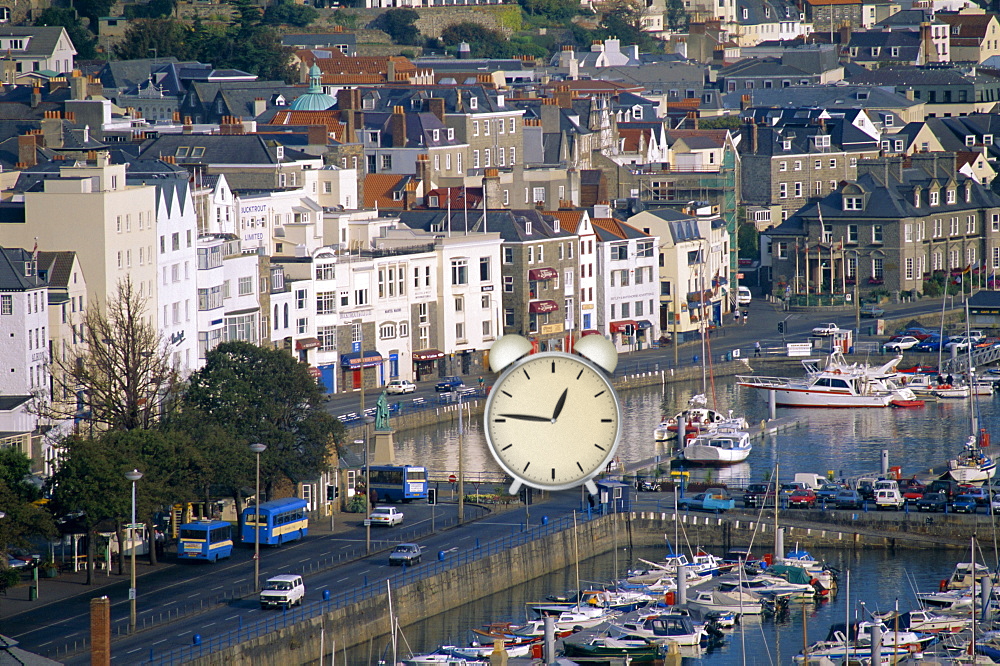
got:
12:46
